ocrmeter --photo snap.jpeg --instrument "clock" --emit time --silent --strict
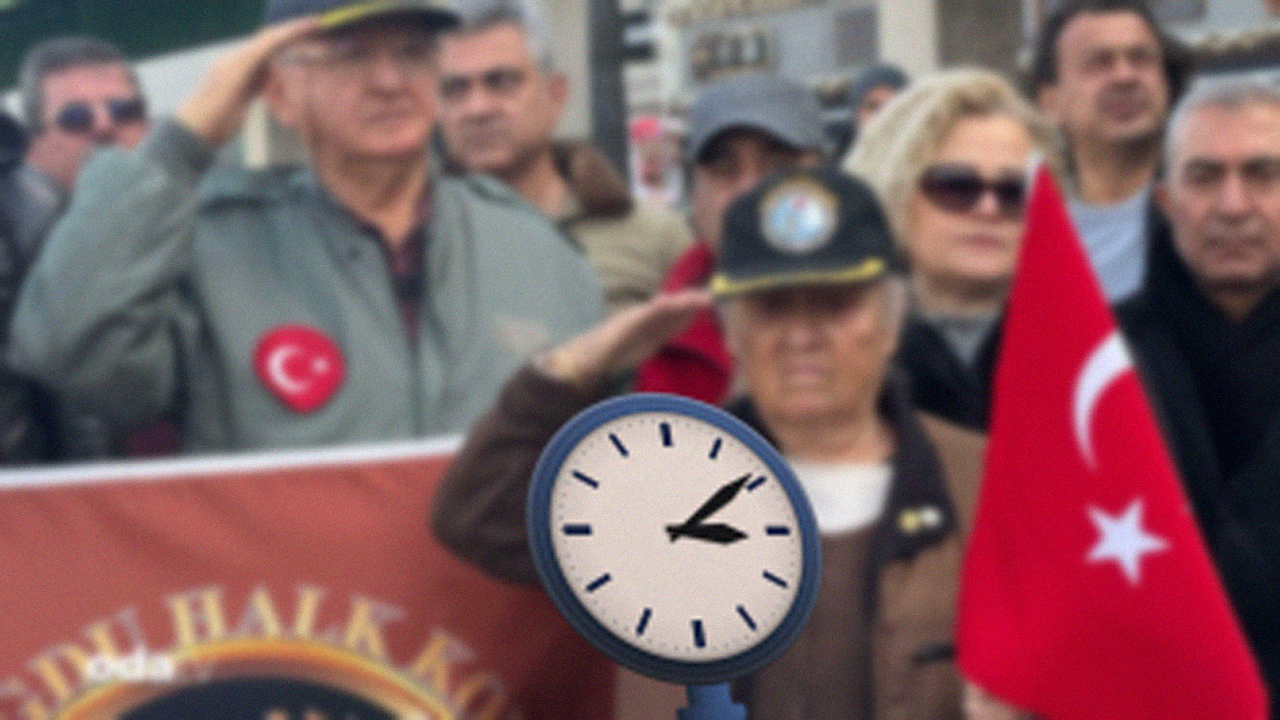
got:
3:09
